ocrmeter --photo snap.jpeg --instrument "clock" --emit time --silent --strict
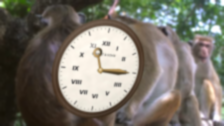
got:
11:15
